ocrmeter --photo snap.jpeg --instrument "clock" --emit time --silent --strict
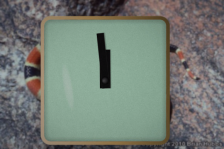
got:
11:59
